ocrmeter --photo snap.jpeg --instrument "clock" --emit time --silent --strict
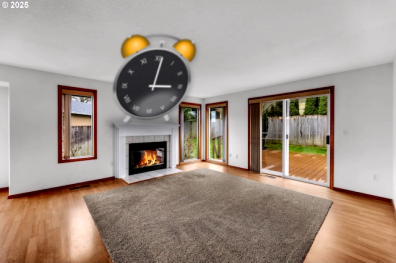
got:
3:01
